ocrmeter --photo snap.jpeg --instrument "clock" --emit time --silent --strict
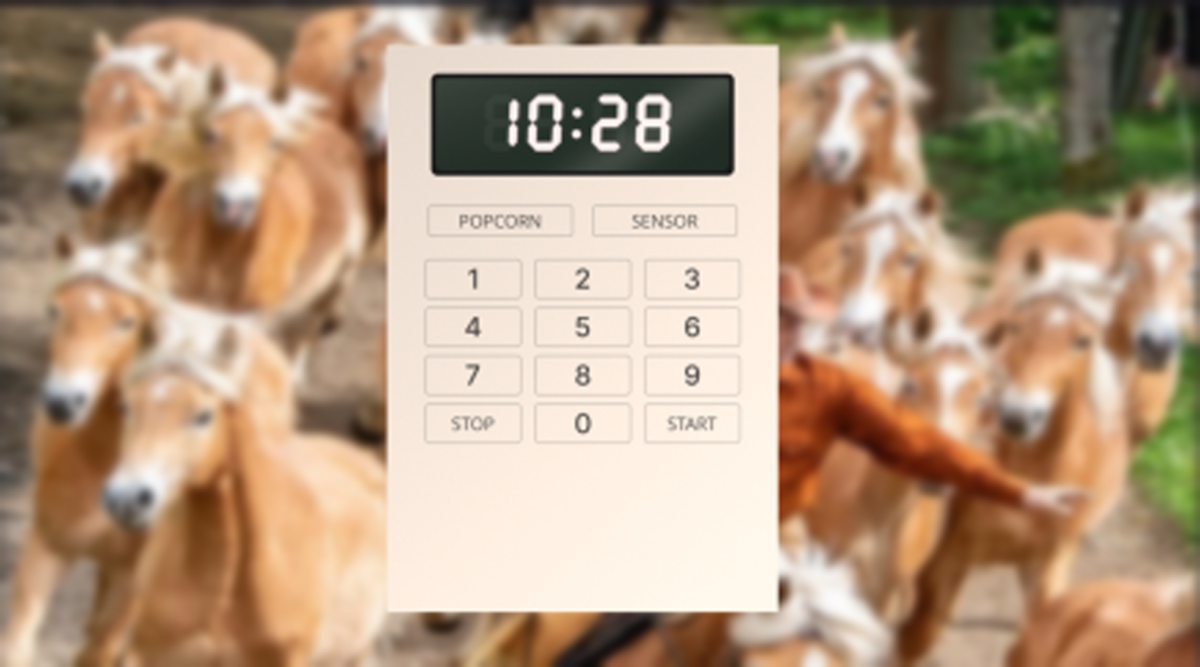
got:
10:28
